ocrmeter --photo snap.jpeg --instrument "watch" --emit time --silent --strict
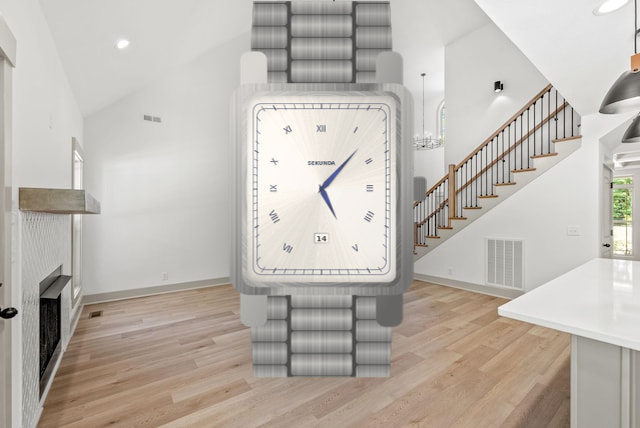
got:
5:07
